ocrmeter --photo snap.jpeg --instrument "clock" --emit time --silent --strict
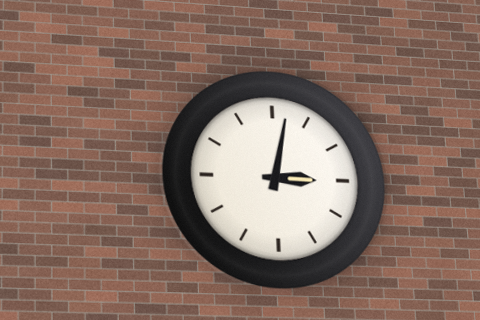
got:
3:02
